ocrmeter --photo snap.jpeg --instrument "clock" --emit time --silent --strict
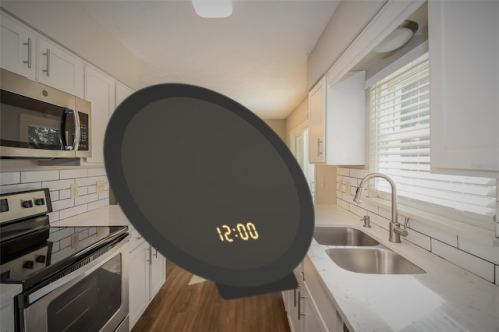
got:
12:00
